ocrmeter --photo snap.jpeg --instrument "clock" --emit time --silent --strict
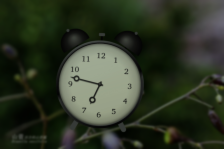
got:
6:47
